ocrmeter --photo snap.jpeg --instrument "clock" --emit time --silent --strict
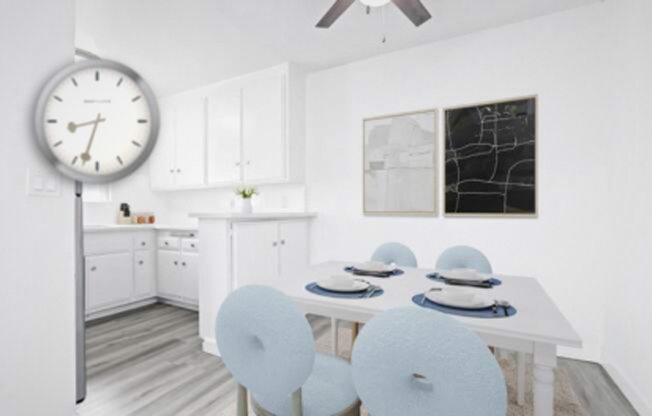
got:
8:33
